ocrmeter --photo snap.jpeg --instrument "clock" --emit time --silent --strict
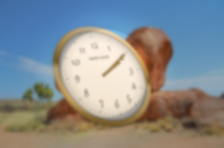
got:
2:10
